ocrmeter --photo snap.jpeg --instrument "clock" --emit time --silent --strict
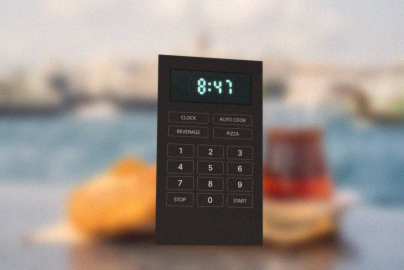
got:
8:47
